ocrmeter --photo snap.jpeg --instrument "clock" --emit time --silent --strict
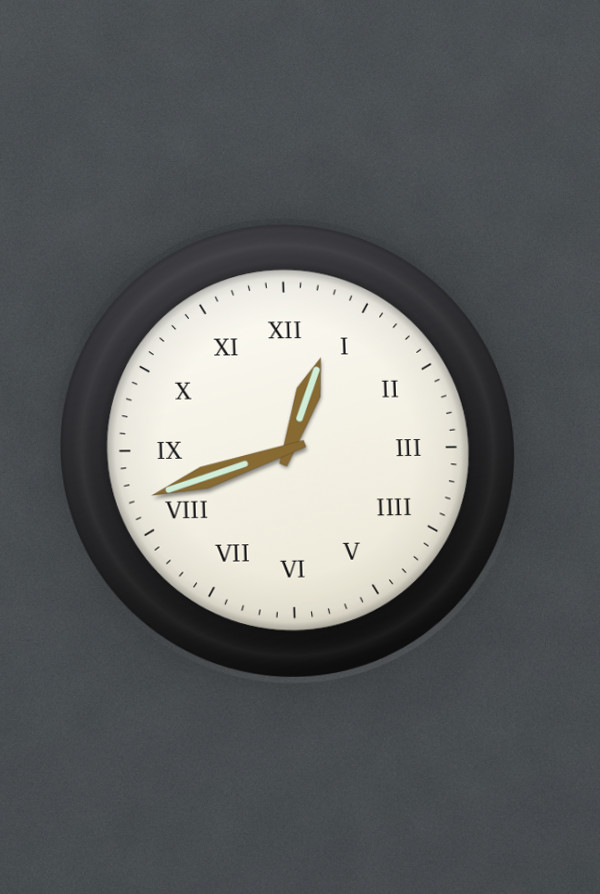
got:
12:42
